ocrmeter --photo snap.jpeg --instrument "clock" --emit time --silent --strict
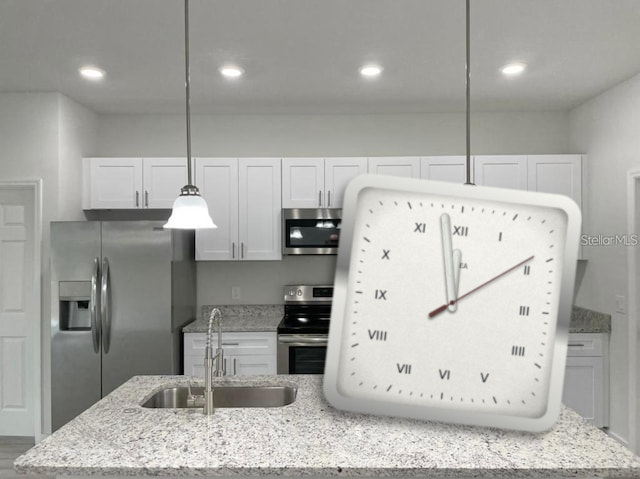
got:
11:58:09
